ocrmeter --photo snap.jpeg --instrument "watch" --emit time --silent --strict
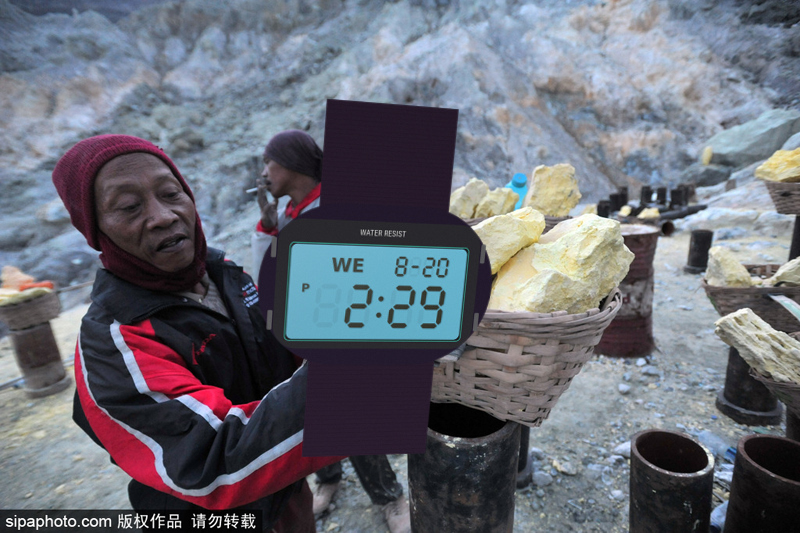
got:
2:29
